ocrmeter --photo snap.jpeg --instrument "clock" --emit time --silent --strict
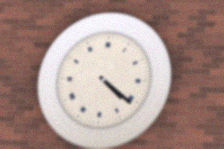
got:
4:21
